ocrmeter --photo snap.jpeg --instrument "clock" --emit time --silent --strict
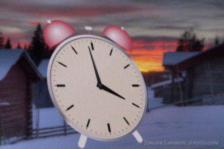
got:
3:59
